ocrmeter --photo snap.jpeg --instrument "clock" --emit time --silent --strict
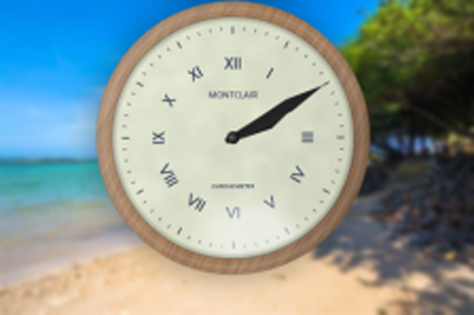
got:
2:10
